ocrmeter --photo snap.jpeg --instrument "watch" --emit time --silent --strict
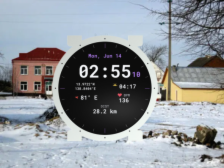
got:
2:55
